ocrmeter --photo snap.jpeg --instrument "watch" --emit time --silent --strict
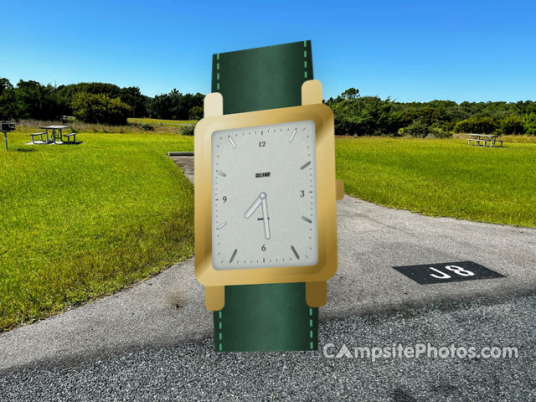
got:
7:29
